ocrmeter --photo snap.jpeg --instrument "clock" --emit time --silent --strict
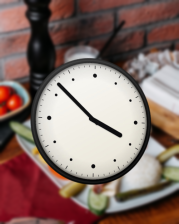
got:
3:52
